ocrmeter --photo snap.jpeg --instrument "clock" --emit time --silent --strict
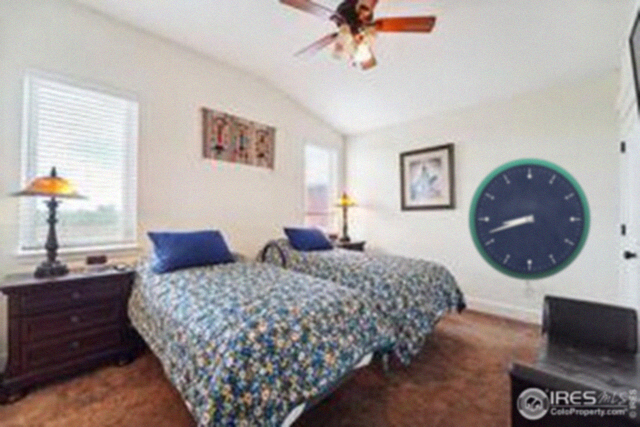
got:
8:42
